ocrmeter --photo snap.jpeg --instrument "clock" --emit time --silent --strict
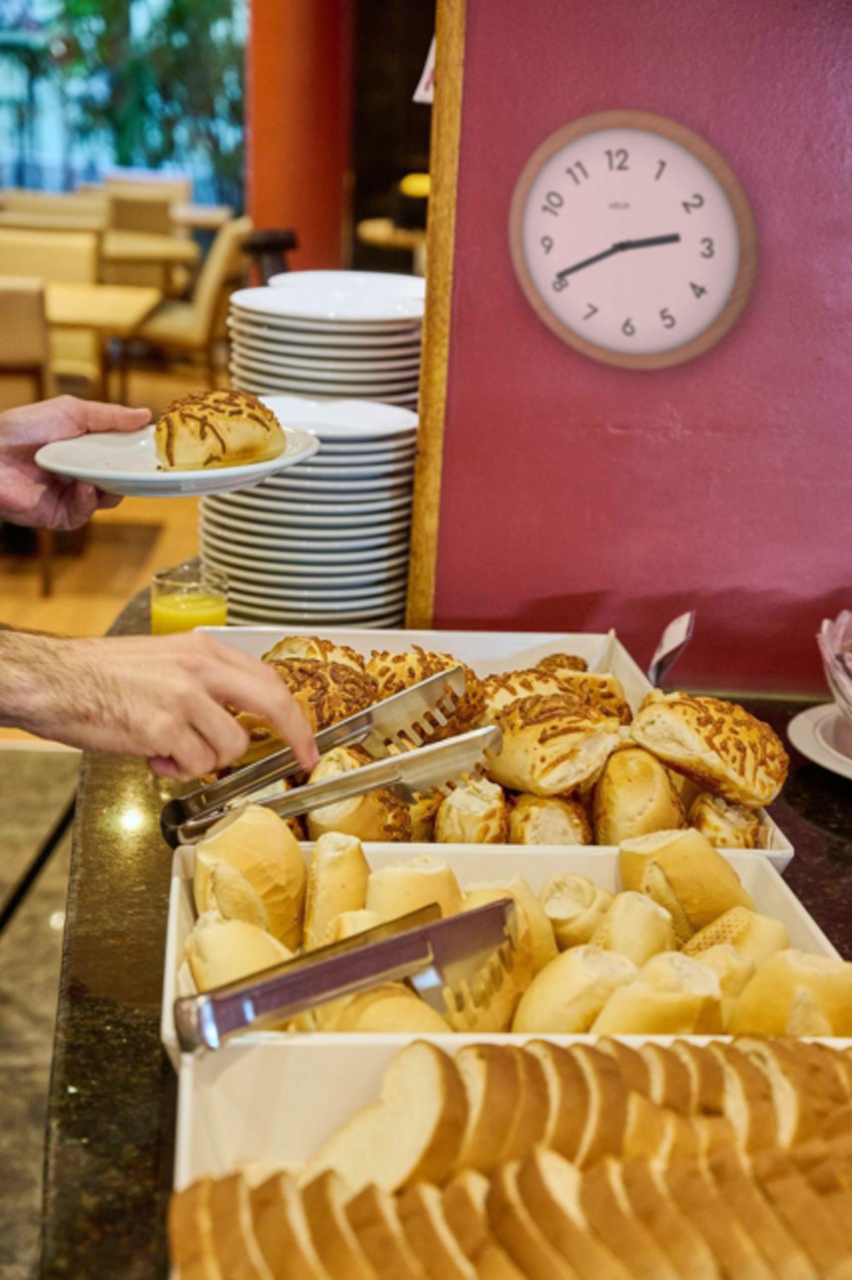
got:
2:41
